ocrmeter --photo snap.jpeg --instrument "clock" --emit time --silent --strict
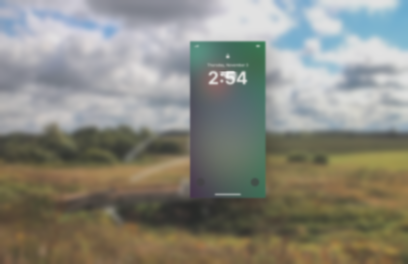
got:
2:54
